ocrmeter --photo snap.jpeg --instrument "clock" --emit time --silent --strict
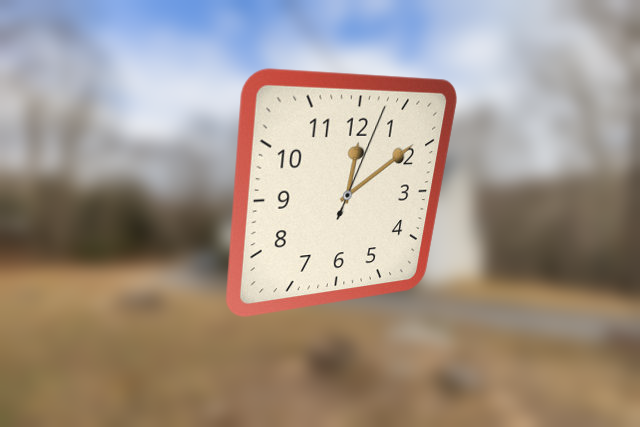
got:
12:09:03
